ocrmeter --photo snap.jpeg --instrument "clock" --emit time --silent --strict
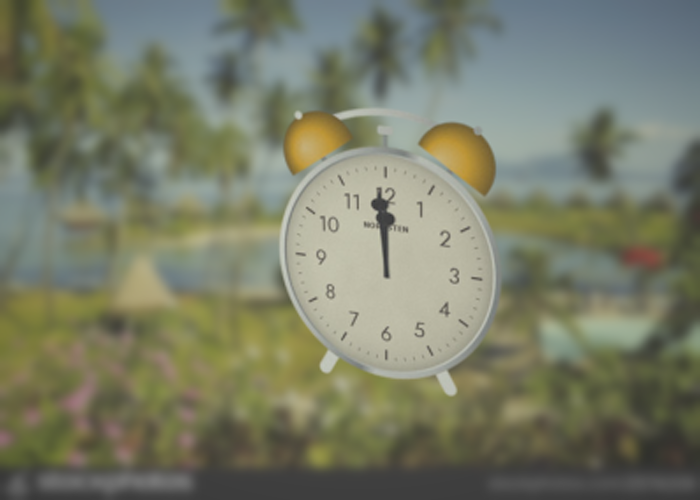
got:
11:59
